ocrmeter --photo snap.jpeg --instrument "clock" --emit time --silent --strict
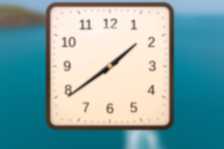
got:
1:39
